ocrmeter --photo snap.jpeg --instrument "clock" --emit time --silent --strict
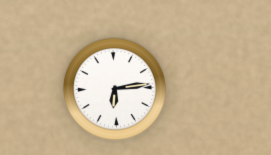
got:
6:14
